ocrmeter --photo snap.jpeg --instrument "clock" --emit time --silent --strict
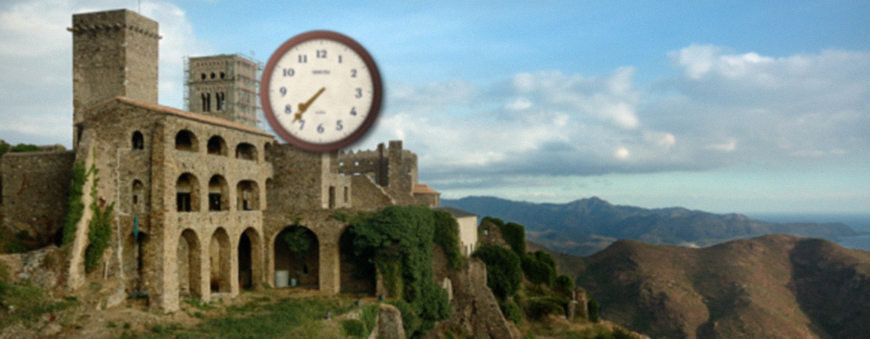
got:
7:37
